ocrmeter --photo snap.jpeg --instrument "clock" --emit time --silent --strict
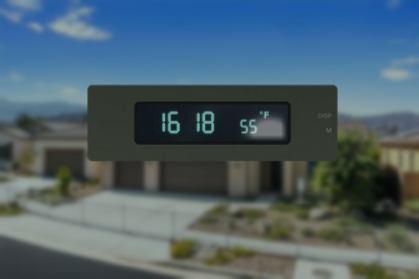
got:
16:18
